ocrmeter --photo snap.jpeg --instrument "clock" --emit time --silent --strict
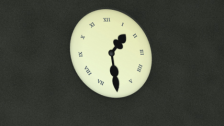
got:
1:30
